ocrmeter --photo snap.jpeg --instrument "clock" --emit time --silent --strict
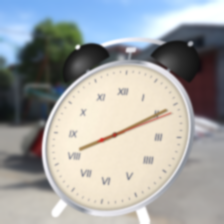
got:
8:10:11
